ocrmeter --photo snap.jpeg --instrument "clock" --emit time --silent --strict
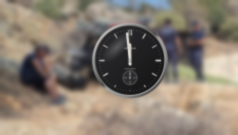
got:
11:59
